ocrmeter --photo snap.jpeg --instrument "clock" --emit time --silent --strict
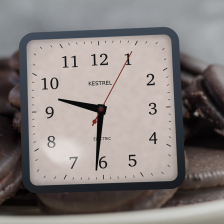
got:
9:31:05
